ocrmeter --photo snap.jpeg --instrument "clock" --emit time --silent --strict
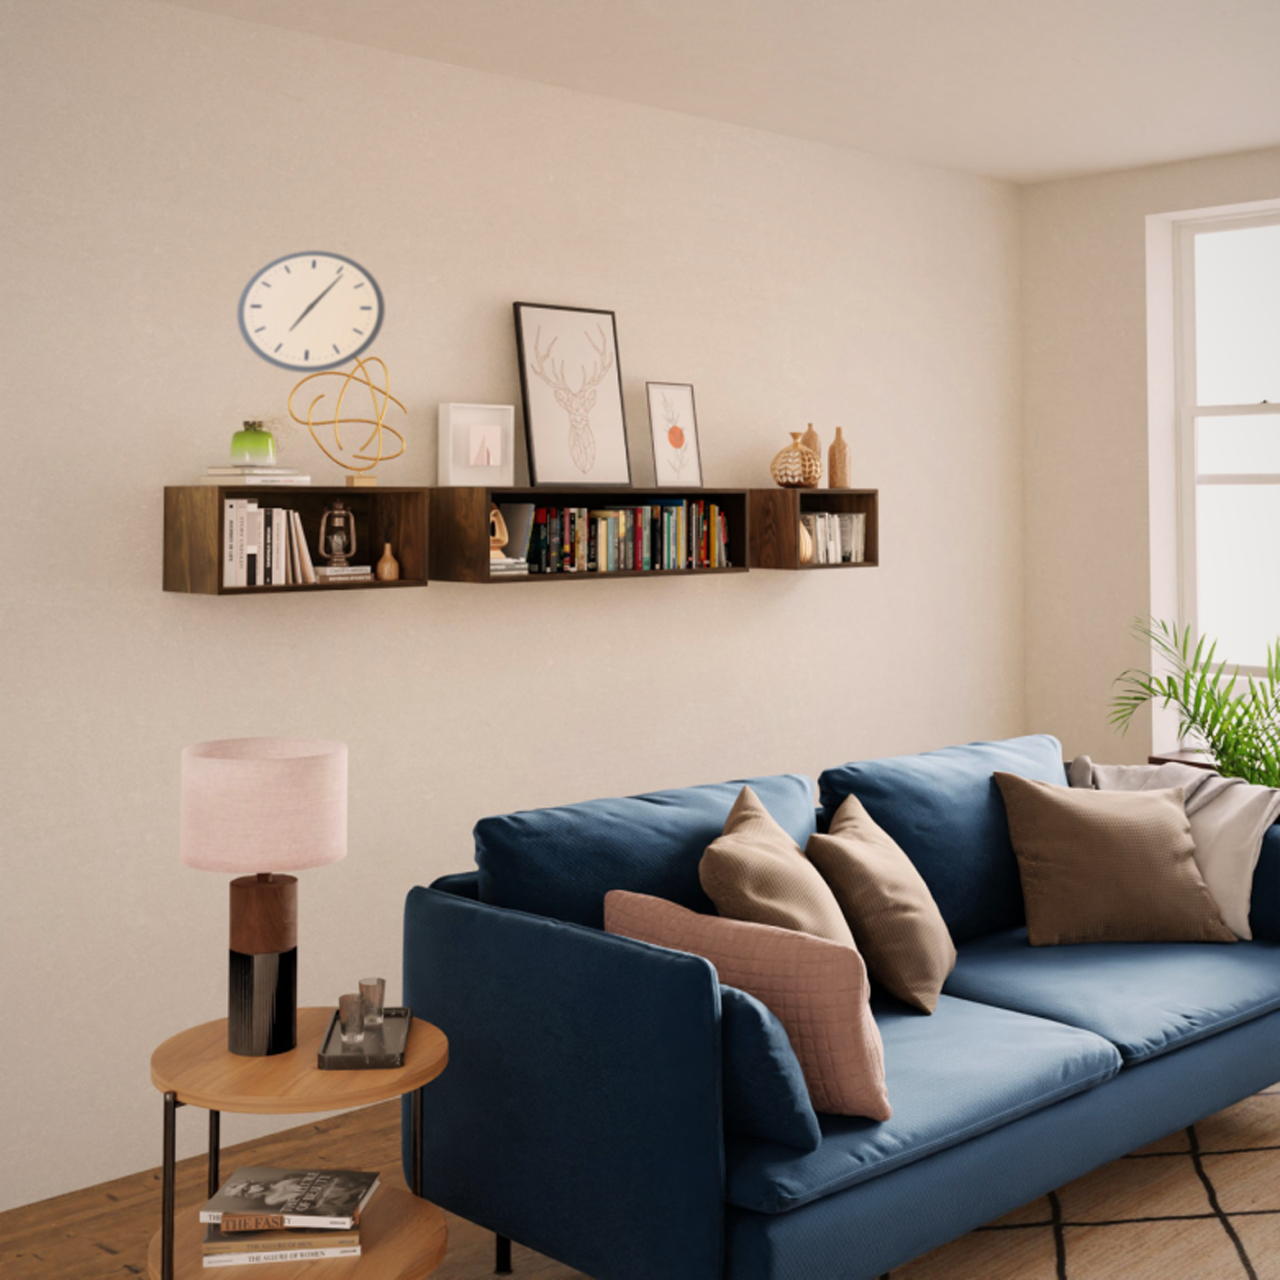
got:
7:06
